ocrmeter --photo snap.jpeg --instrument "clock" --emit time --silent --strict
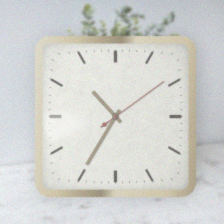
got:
10:35:09
